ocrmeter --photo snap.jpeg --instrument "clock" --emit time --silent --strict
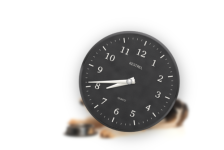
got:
7:41
